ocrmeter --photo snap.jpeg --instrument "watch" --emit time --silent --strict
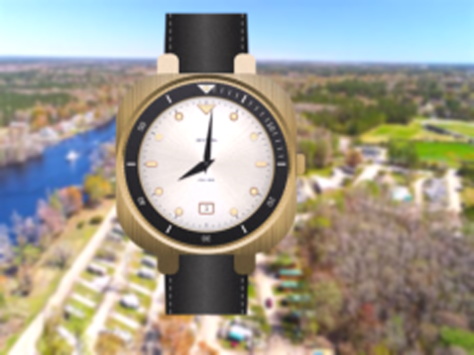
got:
8:01
